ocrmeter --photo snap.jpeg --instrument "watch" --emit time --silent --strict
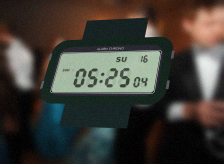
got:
5:25:04
